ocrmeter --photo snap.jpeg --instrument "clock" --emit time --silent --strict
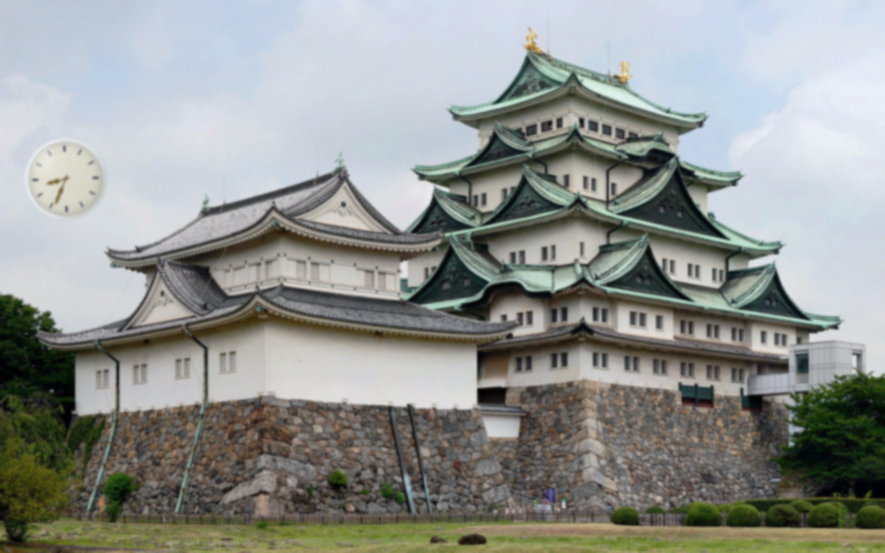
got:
8:34
